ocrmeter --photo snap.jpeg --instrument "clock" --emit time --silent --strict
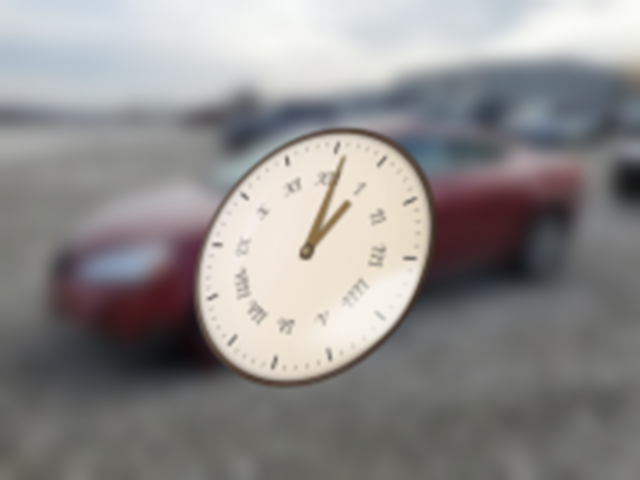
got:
1:01
